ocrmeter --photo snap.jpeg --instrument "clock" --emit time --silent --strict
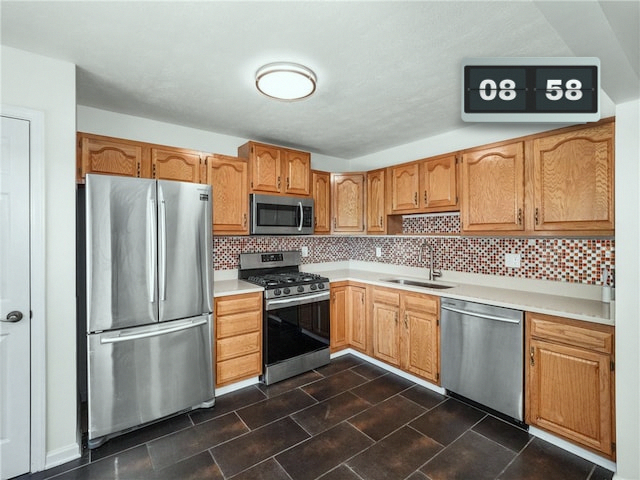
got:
8:58
